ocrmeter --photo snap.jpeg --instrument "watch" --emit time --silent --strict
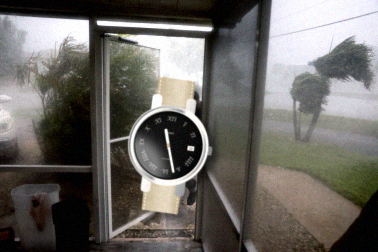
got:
11:27
